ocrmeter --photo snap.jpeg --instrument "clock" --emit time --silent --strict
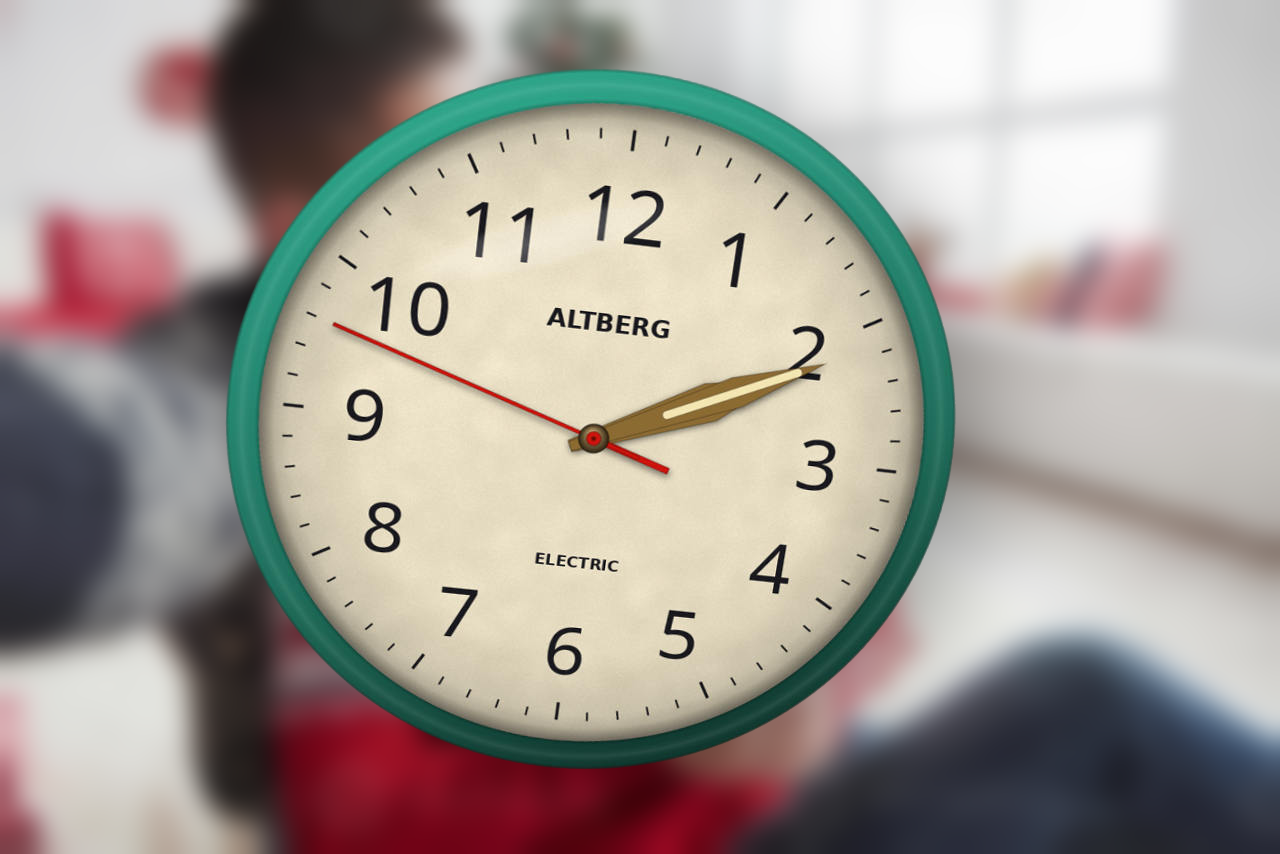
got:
2:10:48
